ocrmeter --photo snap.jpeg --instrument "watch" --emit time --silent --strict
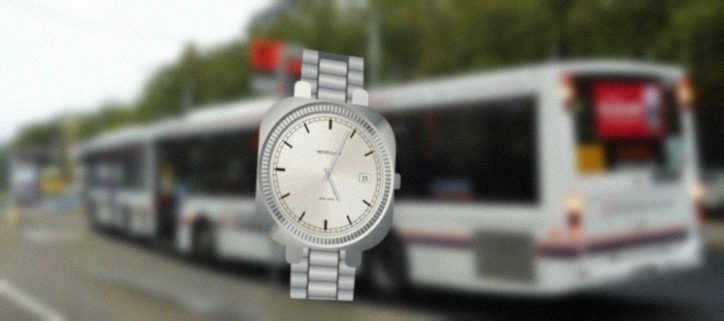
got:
5:04
